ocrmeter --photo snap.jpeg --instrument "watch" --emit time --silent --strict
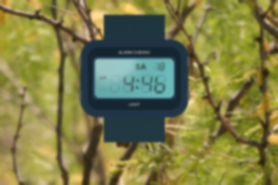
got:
4:46
